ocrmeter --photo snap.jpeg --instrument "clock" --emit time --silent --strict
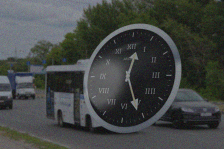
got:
12:26
